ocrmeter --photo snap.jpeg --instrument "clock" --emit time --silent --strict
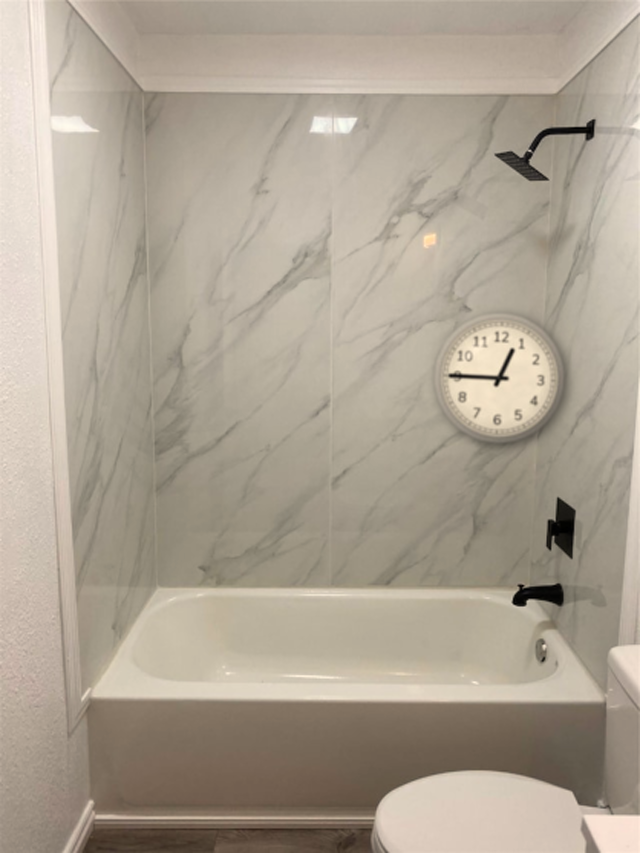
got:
12:45
